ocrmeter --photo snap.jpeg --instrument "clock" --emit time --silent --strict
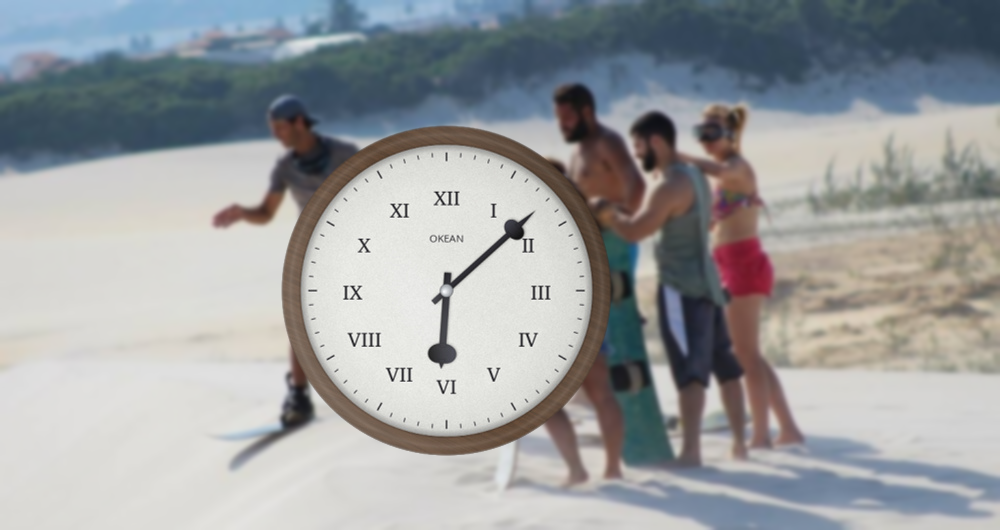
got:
6:08
